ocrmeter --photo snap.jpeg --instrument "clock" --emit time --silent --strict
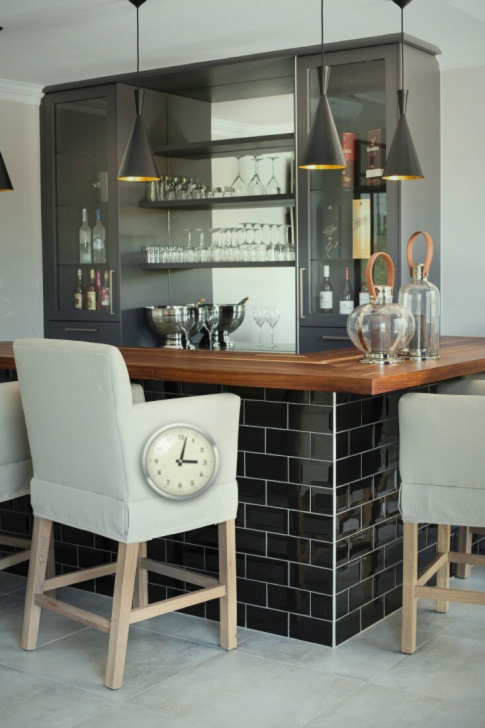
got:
3:02
